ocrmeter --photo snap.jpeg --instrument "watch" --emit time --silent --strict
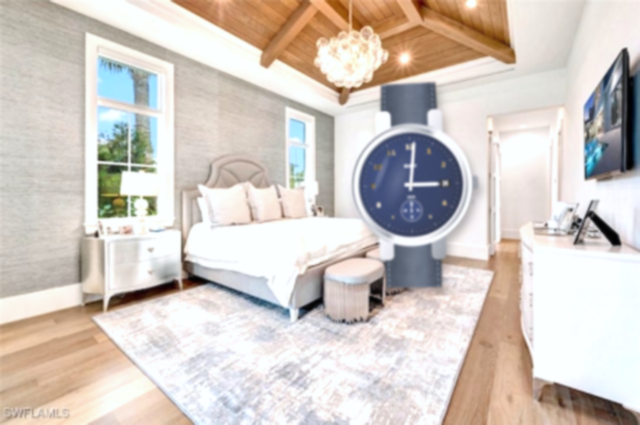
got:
3:01
